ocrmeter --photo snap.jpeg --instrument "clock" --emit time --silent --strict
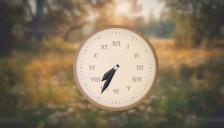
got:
7:35
